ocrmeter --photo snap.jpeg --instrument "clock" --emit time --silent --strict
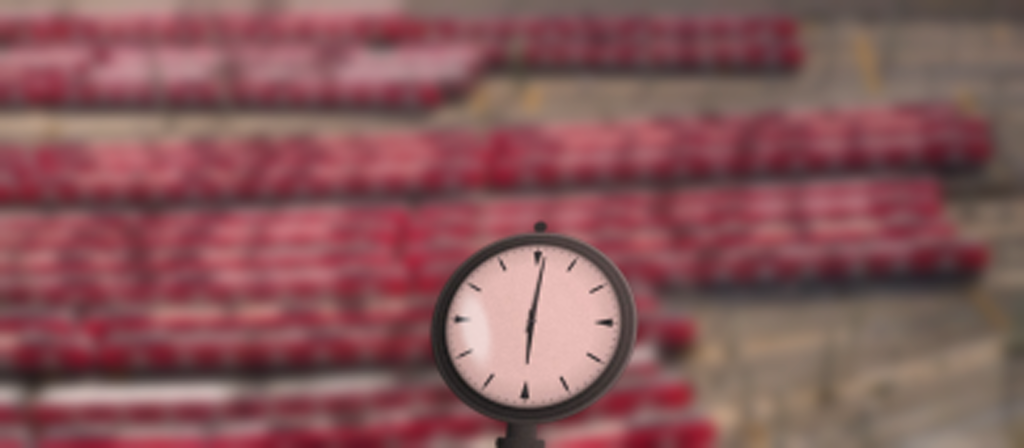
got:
6:01
